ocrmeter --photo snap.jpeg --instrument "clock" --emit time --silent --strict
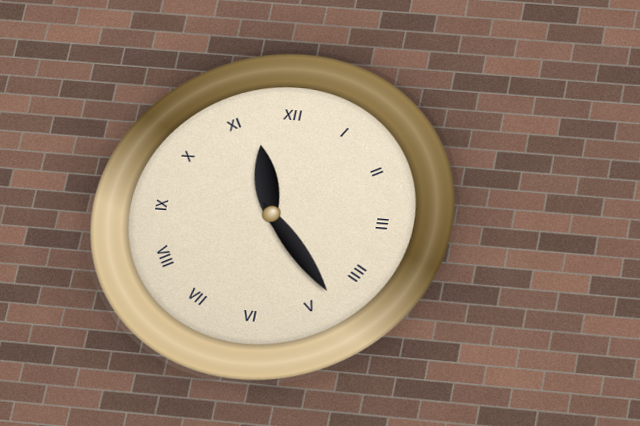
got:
11:23
